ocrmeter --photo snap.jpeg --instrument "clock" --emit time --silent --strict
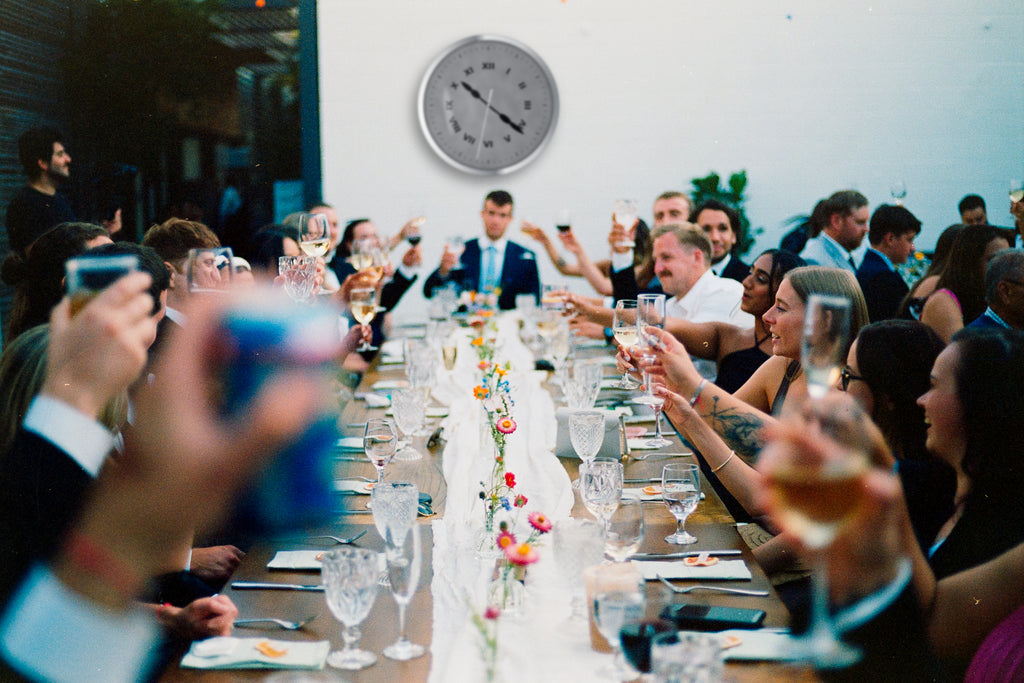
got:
10:21:32
